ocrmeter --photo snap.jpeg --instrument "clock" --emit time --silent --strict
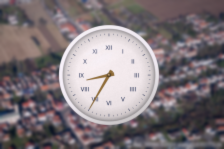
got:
8:35
